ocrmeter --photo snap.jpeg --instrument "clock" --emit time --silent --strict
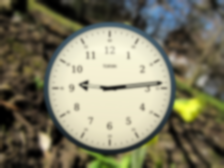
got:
9:14
